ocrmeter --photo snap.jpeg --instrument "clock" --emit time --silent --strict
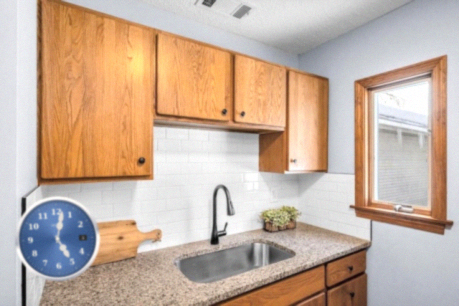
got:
5:02
